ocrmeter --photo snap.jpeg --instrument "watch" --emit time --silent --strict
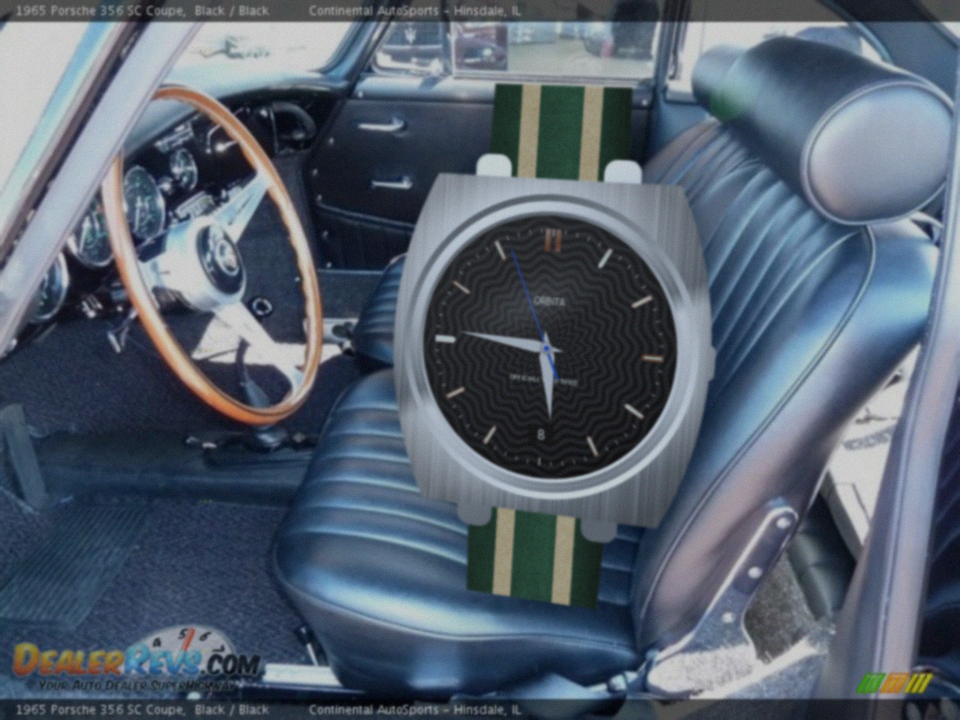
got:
5:45:56
